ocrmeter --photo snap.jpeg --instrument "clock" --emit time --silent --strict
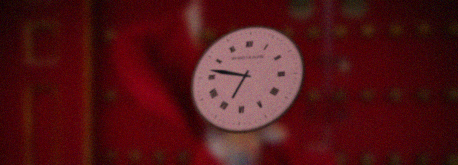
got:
6:47
